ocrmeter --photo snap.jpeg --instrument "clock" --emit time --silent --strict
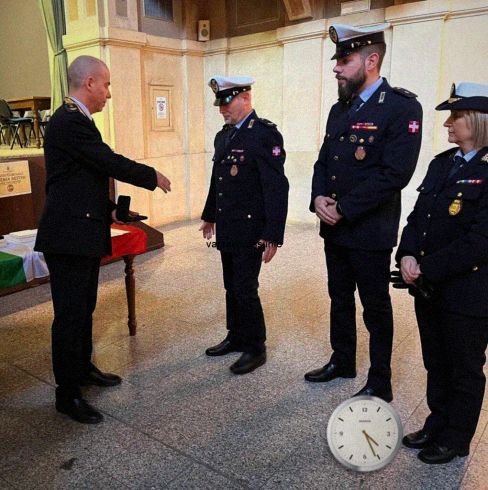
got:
4:26
